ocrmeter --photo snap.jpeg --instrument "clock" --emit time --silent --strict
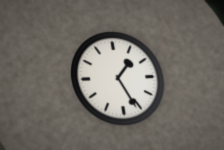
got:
1:26
